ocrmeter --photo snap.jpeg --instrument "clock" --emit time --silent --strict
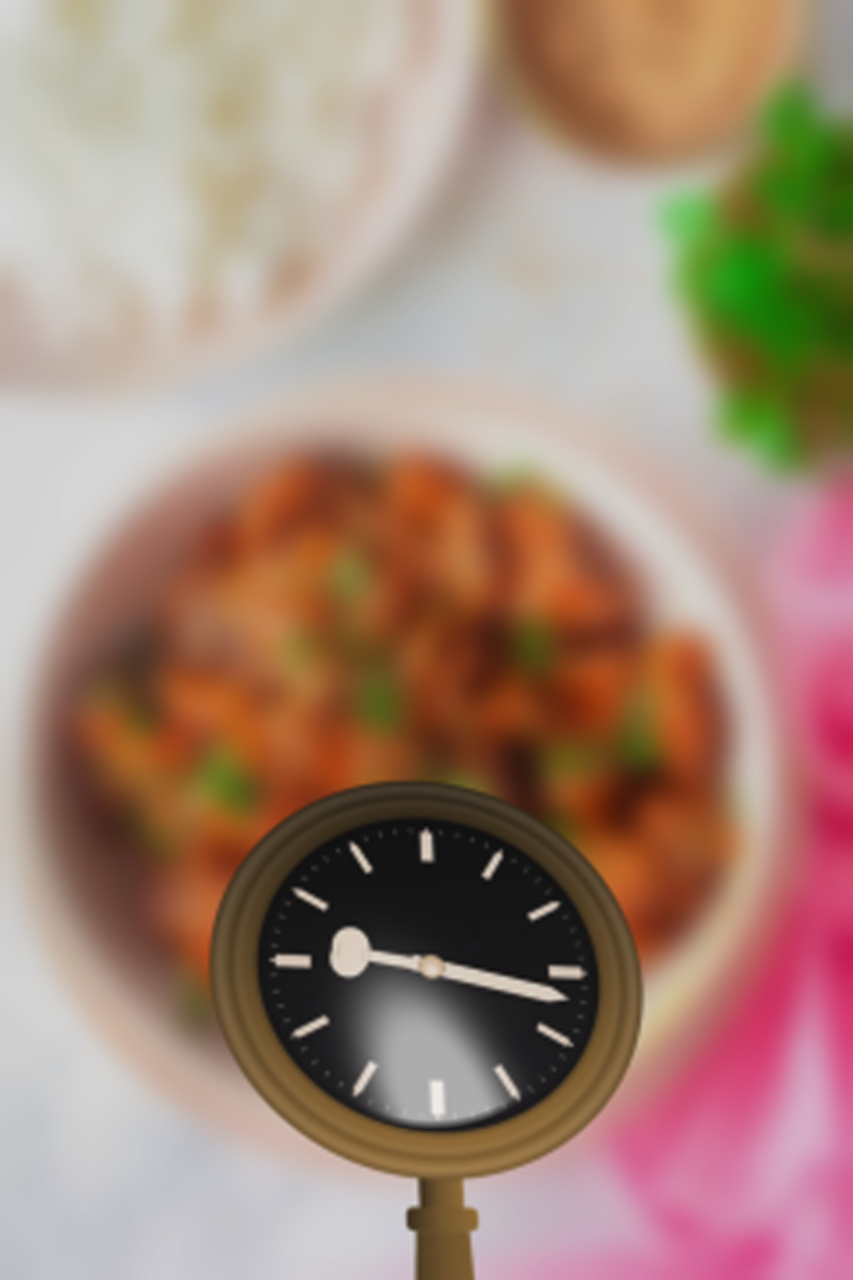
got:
9:17
